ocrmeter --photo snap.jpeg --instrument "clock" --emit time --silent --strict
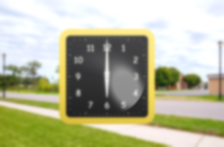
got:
6:00
